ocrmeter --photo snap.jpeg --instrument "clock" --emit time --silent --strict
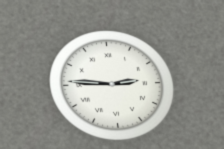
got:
2:46
